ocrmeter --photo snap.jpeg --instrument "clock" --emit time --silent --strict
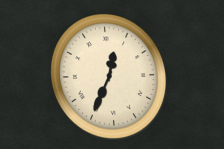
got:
12:35
